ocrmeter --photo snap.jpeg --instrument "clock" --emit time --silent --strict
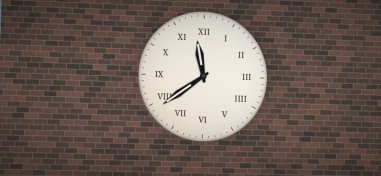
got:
11:39
